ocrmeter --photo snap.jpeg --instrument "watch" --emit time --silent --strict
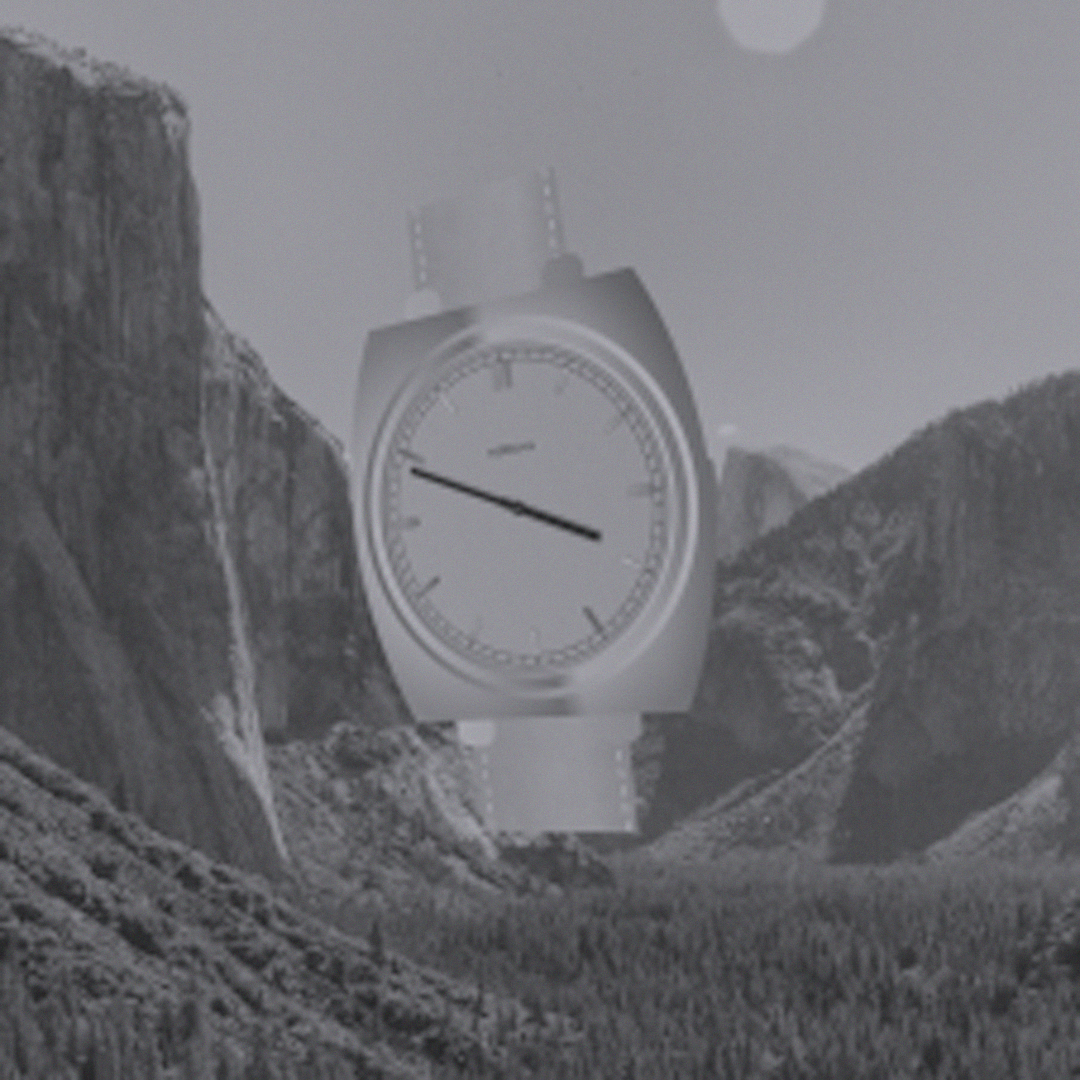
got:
3:49
